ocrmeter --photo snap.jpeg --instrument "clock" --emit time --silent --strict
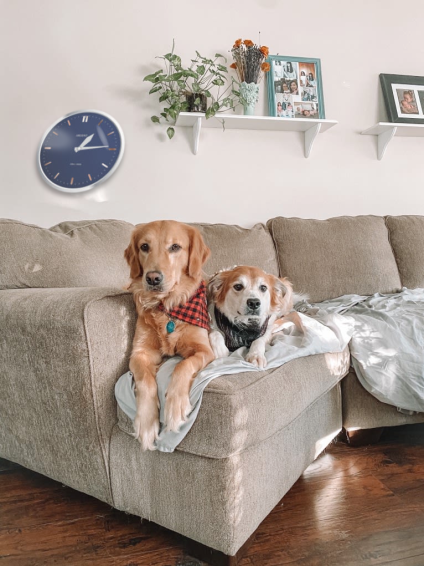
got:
1:14
